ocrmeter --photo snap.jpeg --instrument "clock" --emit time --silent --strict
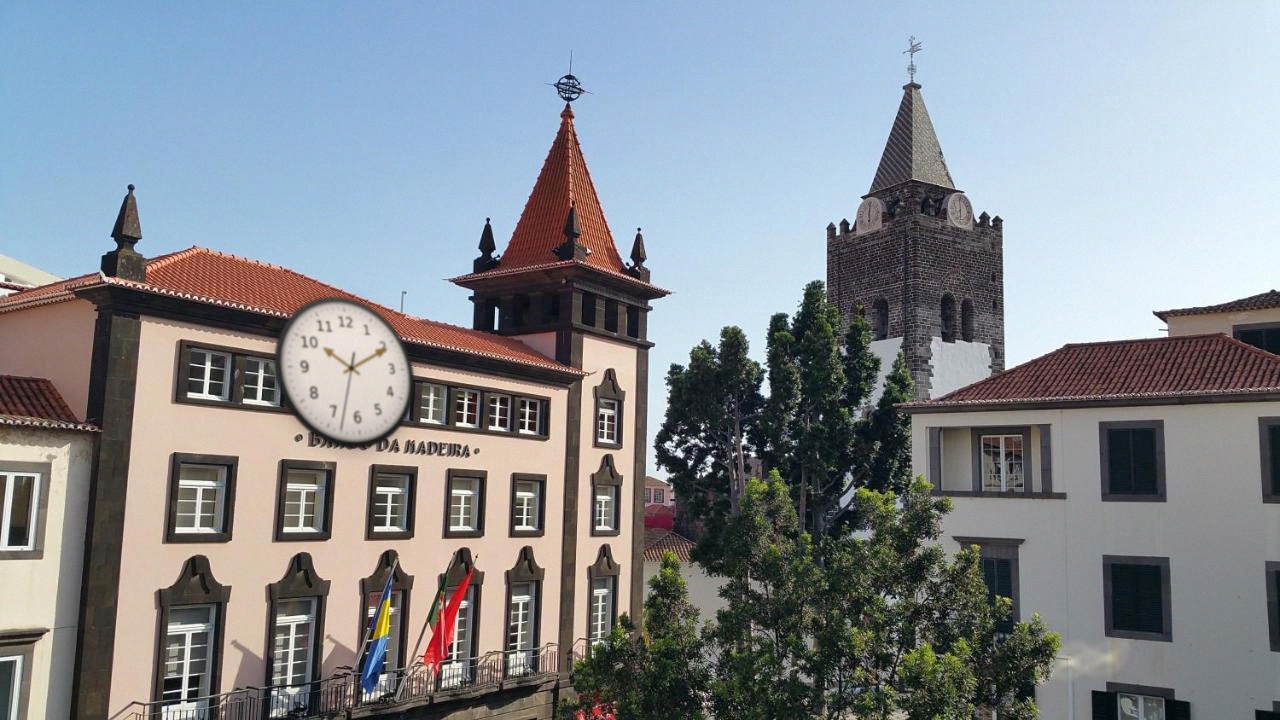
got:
10:10:33
